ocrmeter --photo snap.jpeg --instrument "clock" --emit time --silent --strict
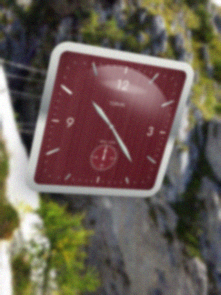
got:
10:23
